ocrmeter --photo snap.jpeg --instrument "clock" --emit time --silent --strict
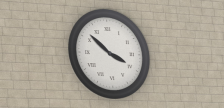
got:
3:52
